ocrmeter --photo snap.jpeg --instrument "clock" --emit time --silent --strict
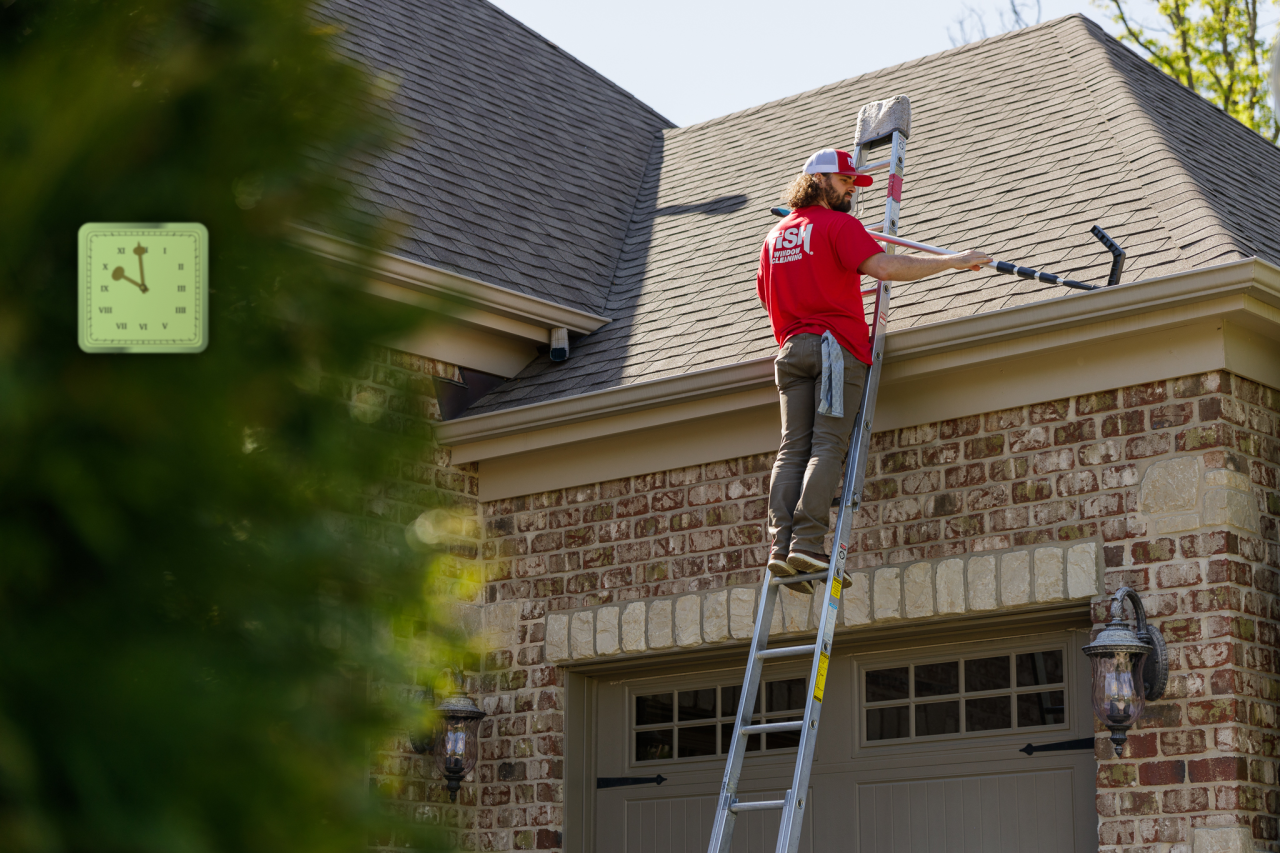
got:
9:59
